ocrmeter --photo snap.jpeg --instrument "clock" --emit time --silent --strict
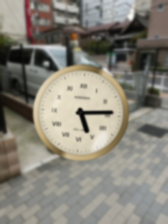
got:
5:14
